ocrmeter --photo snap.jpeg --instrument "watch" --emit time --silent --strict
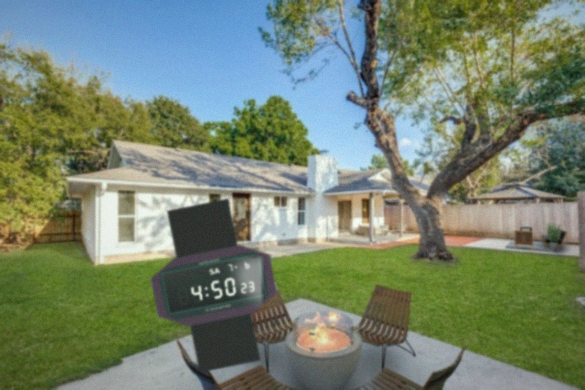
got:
4:50
